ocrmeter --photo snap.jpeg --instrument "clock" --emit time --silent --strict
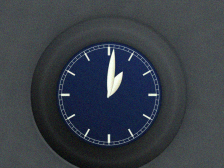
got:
1:01
